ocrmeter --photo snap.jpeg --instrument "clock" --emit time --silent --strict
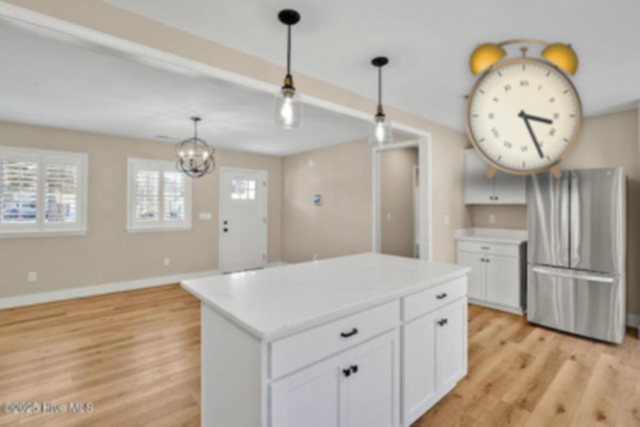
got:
3:26
